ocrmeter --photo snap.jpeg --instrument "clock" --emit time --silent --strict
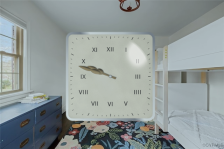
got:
9:48
